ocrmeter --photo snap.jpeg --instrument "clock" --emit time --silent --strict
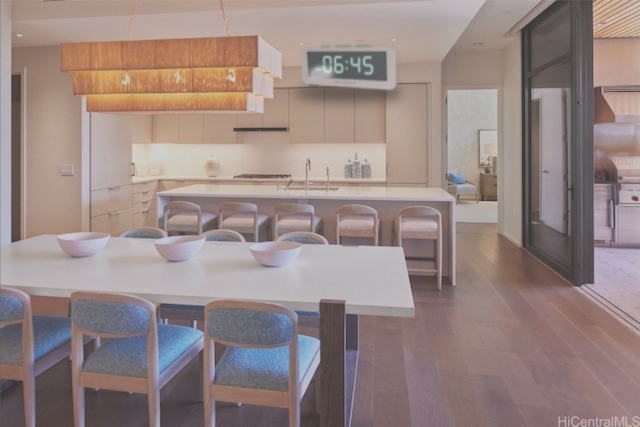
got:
6:45
